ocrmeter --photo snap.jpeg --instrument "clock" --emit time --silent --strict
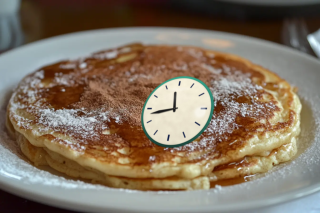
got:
11:43
